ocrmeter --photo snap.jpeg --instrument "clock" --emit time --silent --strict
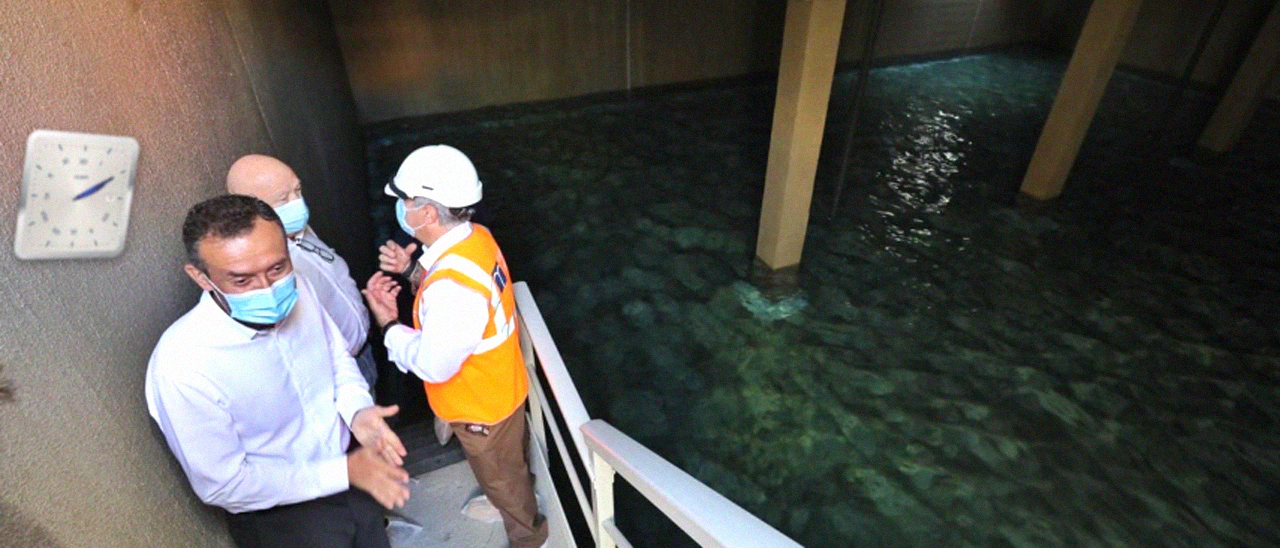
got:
2:10
